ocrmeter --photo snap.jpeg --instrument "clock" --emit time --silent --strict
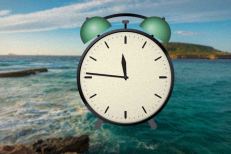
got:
11:46
